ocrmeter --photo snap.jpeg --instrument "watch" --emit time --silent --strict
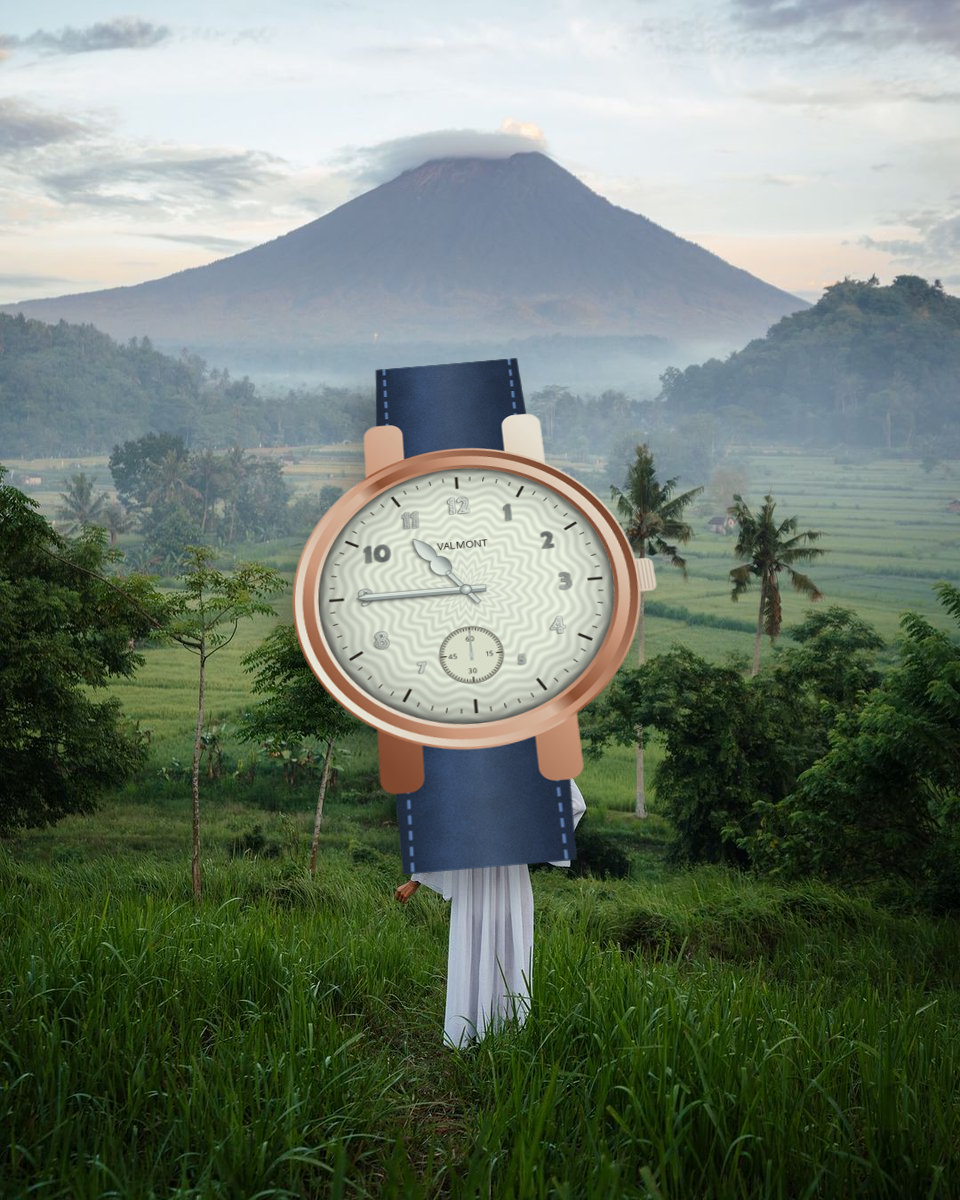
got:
10:45
